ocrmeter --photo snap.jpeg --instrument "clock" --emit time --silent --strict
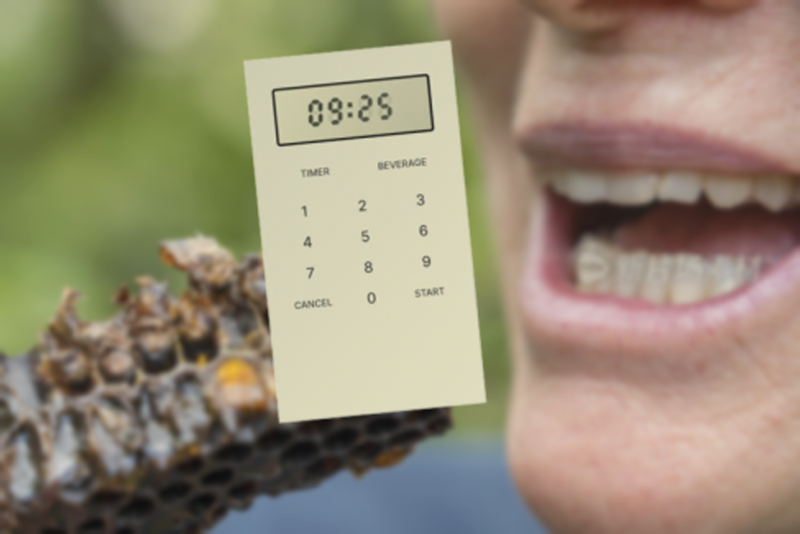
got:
9:25
